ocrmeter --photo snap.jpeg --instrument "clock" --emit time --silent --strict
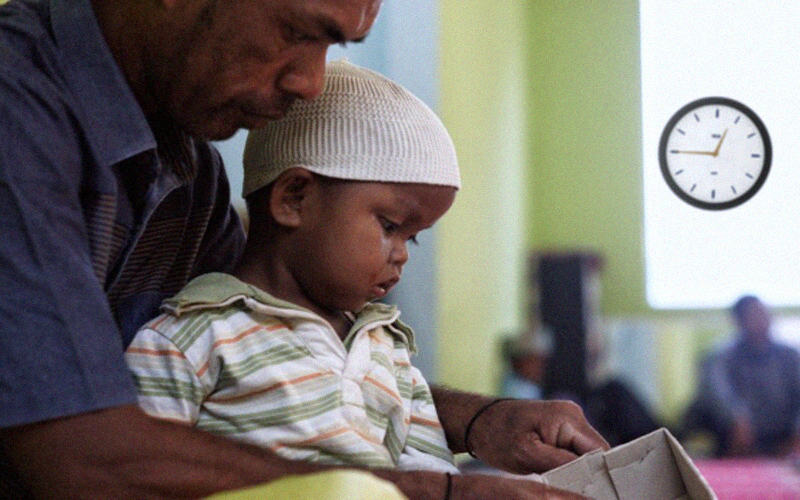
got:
12:45
